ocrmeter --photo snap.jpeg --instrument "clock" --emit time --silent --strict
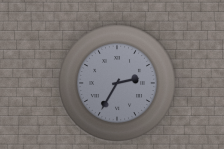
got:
2:35
